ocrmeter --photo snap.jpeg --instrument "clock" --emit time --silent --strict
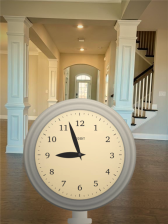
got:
8:57
